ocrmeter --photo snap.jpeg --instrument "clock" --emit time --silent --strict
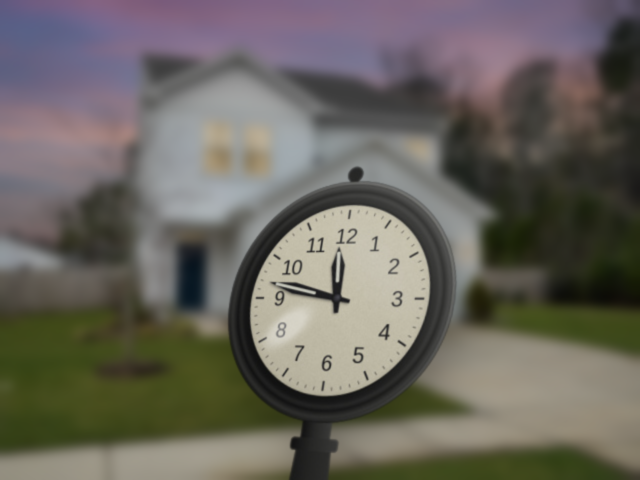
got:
11:47
